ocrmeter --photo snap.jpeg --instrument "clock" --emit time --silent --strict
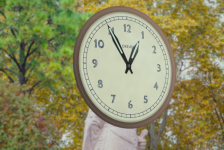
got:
12:55
